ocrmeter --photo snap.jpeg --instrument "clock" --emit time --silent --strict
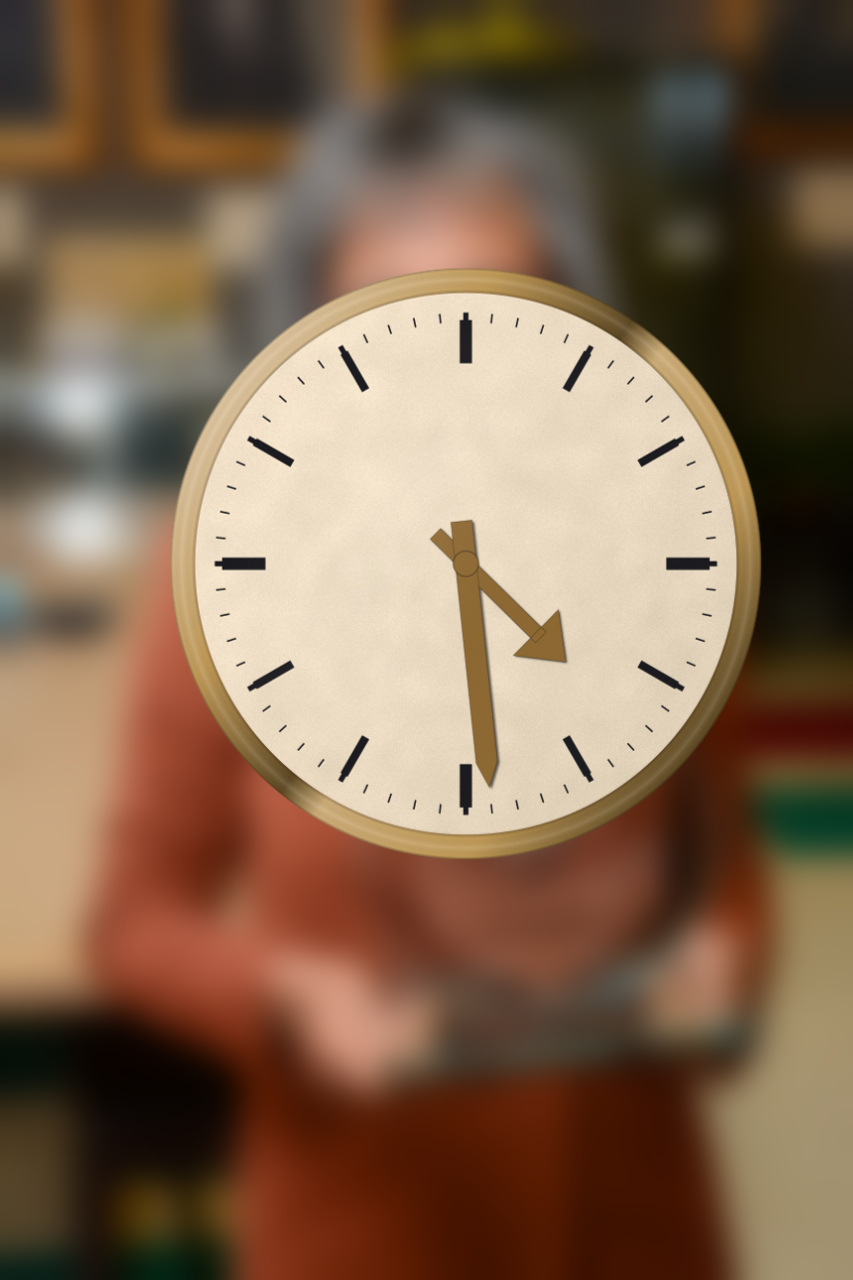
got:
4:29
